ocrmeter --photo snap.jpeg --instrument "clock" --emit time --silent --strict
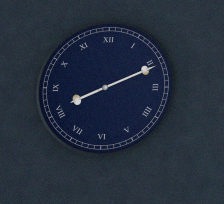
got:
8:11
